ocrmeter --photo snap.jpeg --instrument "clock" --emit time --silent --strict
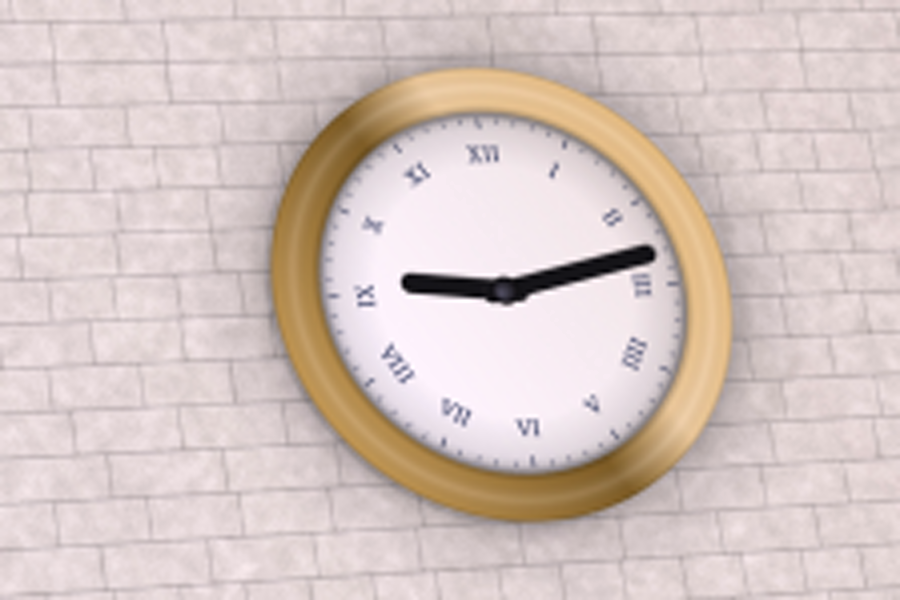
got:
9:13
